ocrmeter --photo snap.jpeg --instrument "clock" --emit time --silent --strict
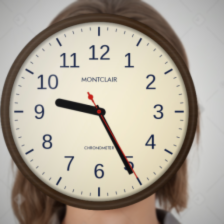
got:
9:25:25
